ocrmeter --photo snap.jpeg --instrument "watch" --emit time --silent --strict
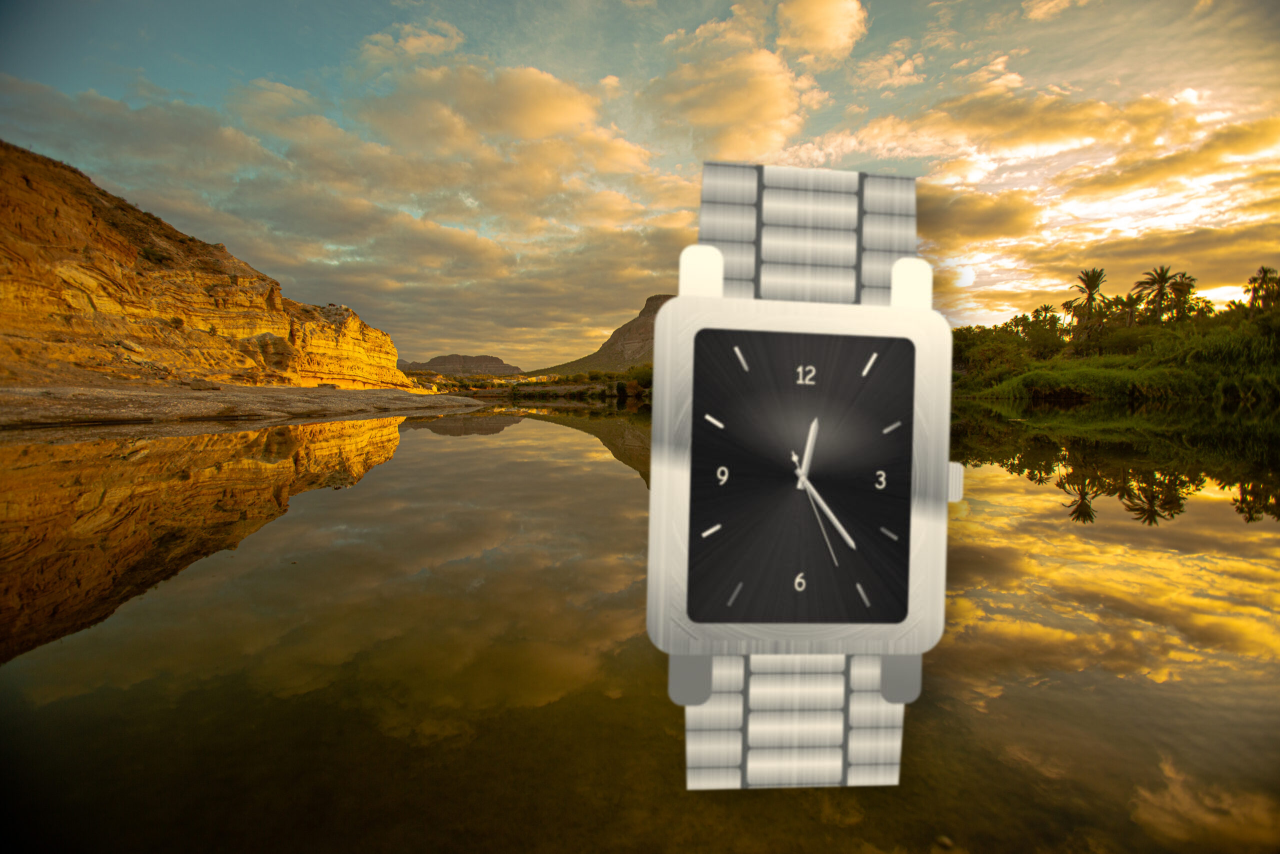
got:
12:23:26
